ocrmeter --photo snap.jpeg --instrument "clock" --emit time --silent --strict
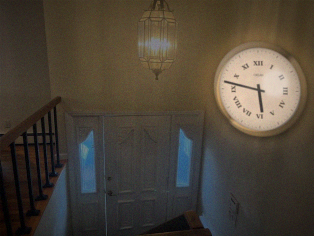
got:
5:47
